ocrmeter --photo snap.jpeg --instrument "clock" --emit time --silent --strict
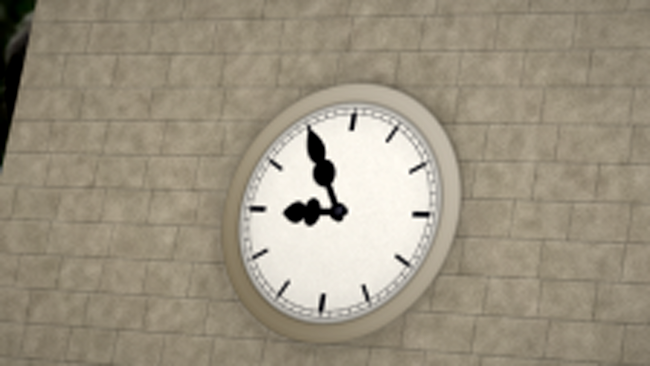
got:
8:55
